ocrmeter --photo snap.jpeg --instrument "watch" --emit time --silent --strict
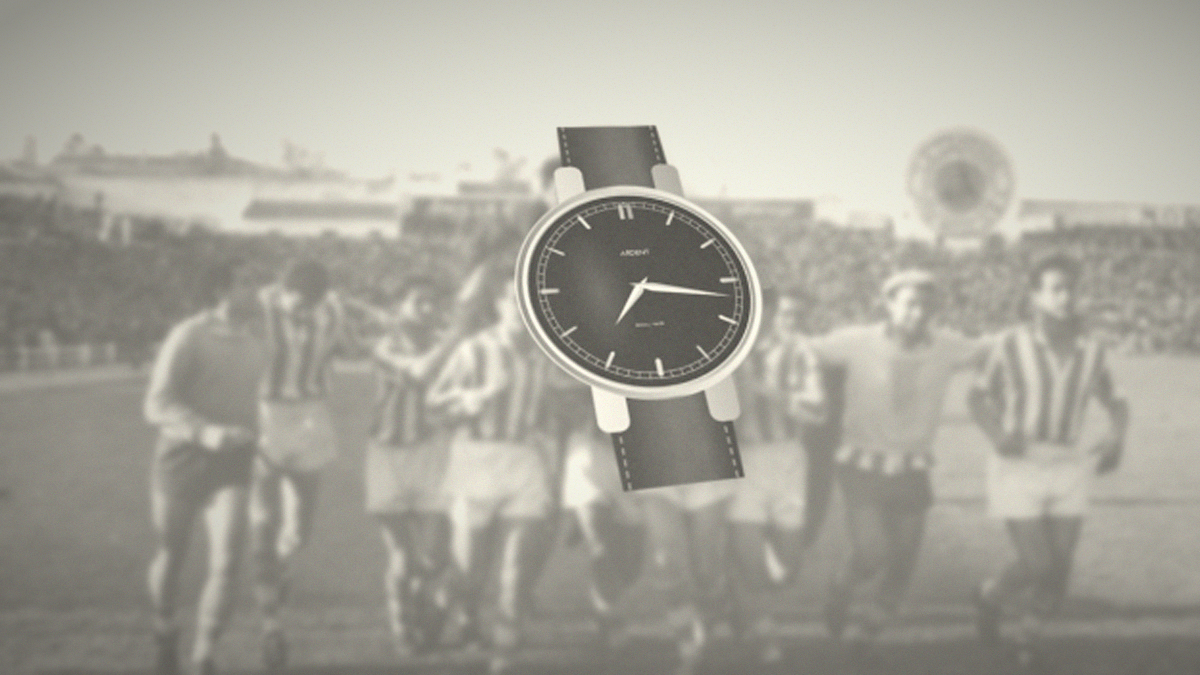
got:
7:17
